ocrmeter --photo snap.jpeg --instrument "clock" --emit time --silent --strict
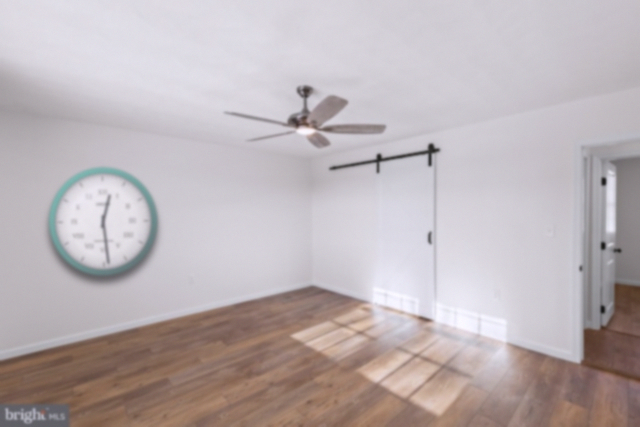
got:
12:29
